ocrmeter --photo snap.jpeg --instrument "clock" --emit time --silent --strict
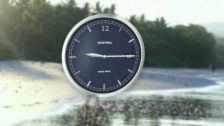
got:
9:15
